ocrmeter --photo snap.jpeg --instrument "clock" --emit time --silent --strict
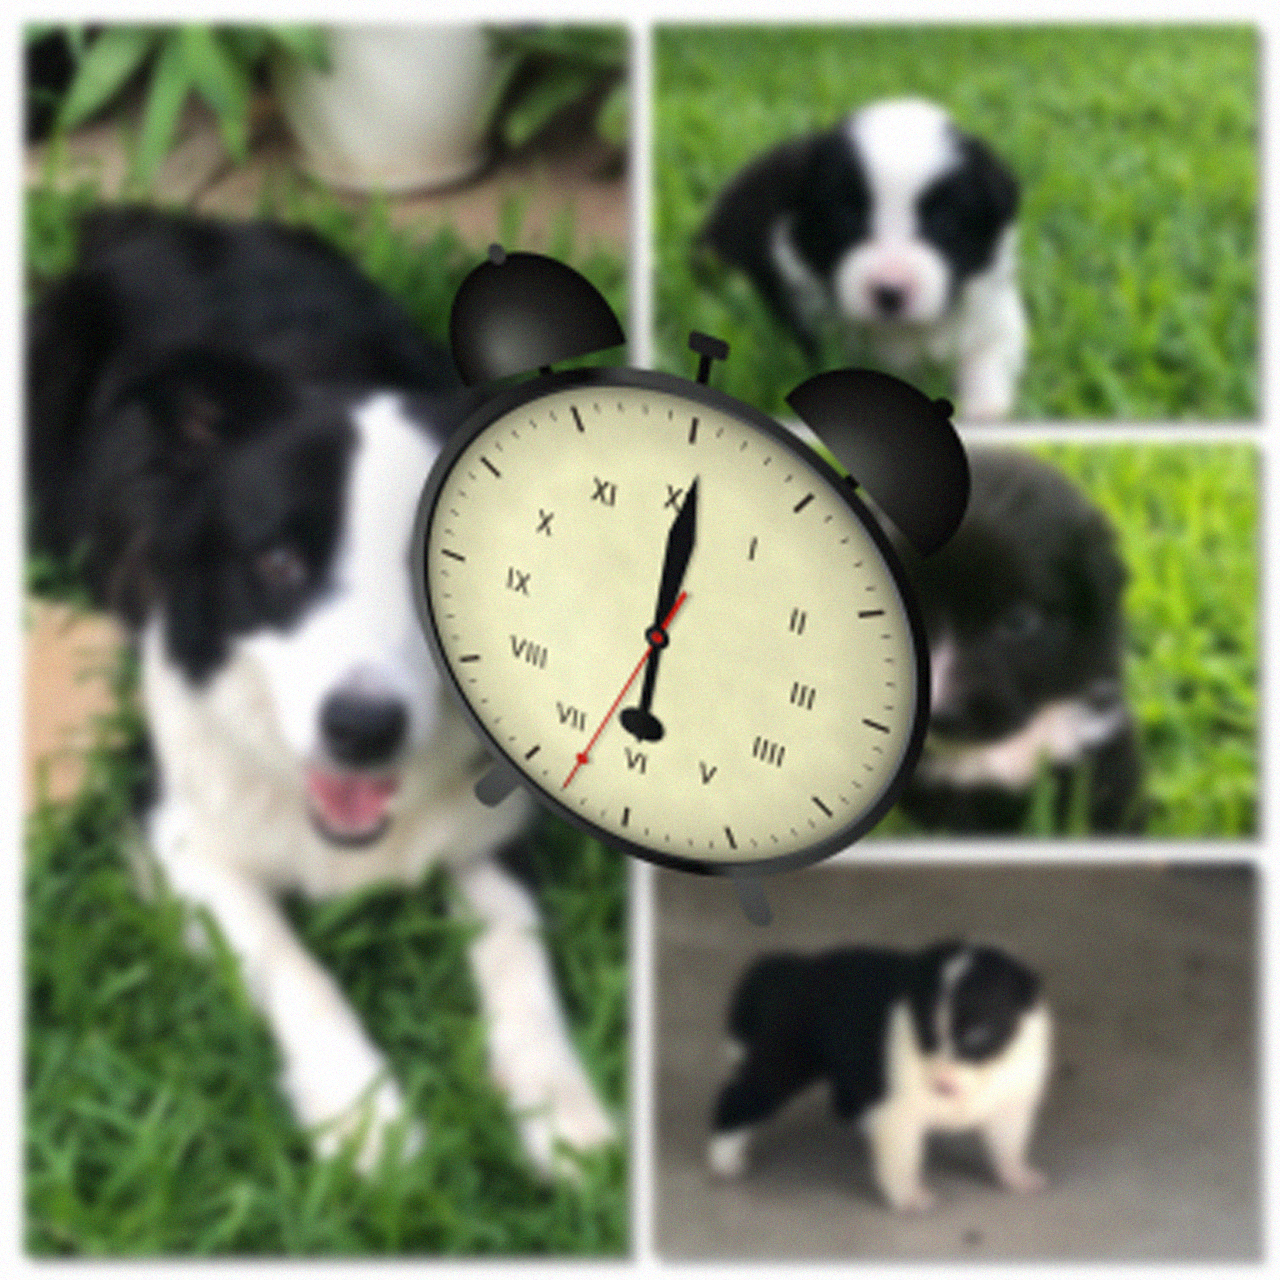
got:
6:00:33
